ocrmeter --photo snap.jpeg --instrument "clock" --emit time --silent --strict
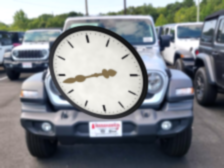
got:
2:43
